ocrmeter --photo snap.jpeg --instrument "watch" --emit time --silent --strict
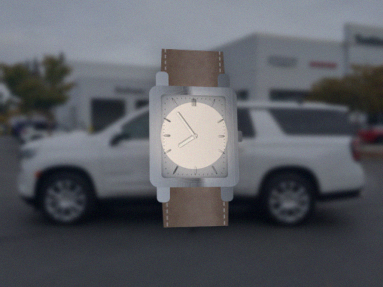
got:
7:54
